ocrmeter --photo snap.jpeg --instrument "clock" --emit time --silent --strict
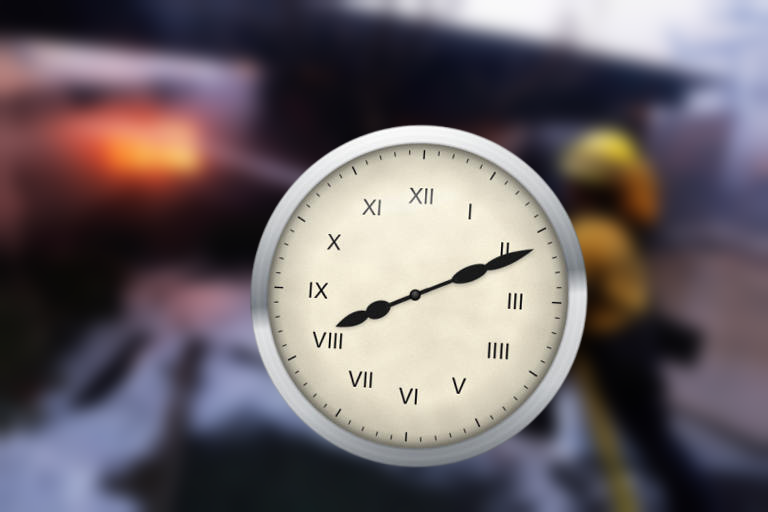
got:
8:11
